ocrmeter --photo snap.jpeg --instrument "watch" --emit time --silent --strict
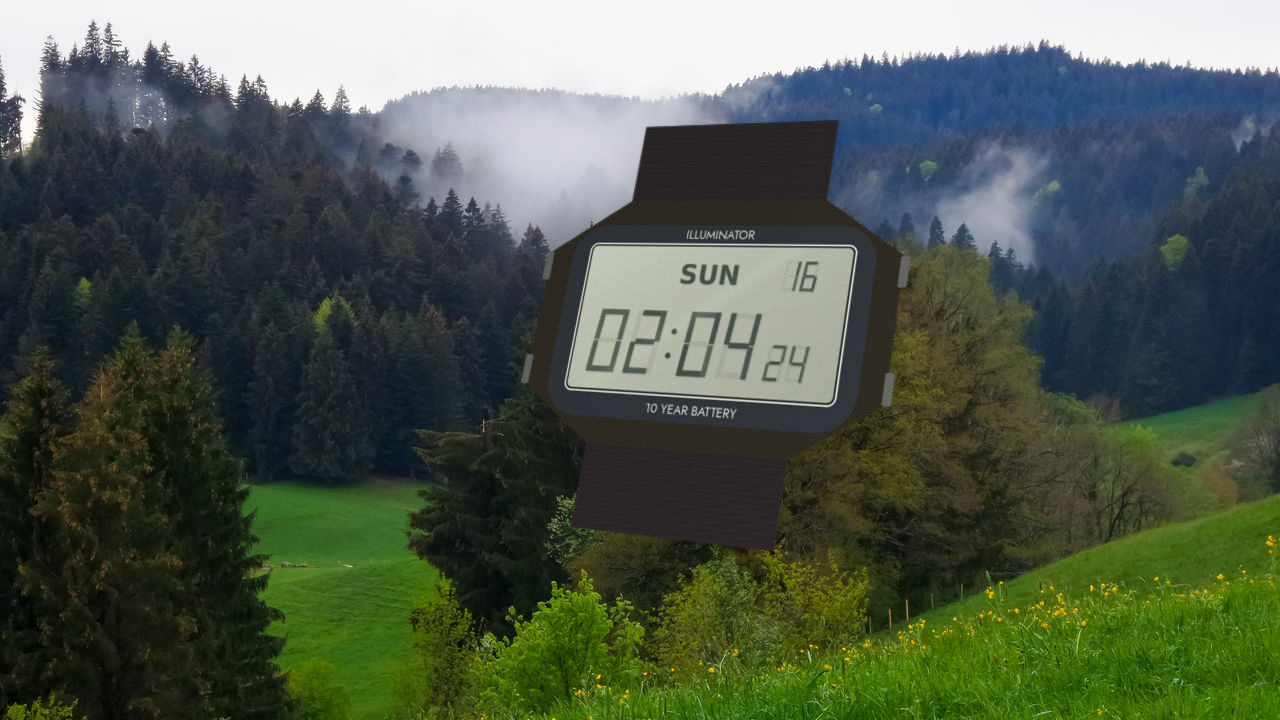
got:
2:04:24
